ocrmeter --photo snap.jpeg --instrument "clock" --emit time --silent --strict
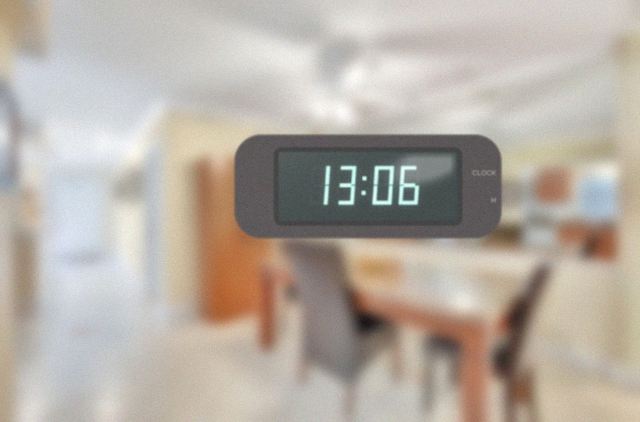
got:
13:06
